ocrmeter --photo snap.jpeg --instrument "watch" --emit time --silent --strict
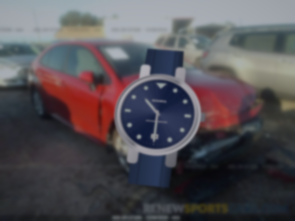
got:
10:30
